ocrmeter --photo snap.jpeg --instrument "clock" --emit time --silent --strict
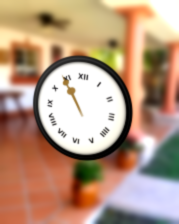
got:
10:54
